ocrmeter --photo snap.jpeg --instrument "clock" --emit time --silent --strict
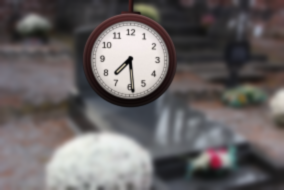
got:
7:29
